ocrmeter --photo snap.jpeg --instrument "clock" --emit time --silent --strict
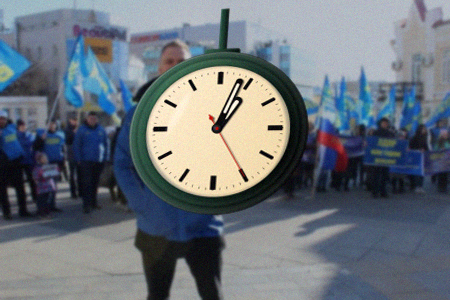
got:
1:03:25
